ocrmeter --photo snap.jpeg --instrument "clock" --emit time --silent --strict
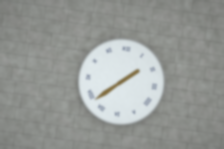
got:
1:38
